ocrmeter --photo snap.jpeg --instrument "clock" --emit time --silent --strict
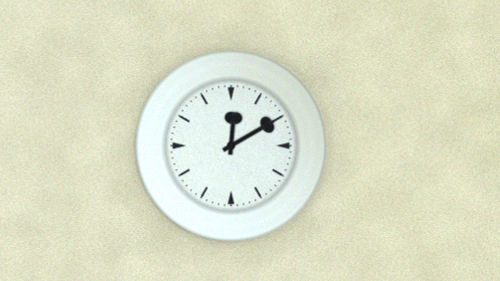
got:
12:10
